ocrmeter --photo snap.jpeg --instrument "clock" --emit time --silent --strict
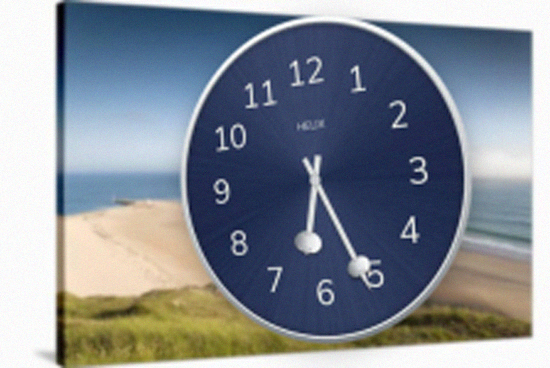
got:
6:26
